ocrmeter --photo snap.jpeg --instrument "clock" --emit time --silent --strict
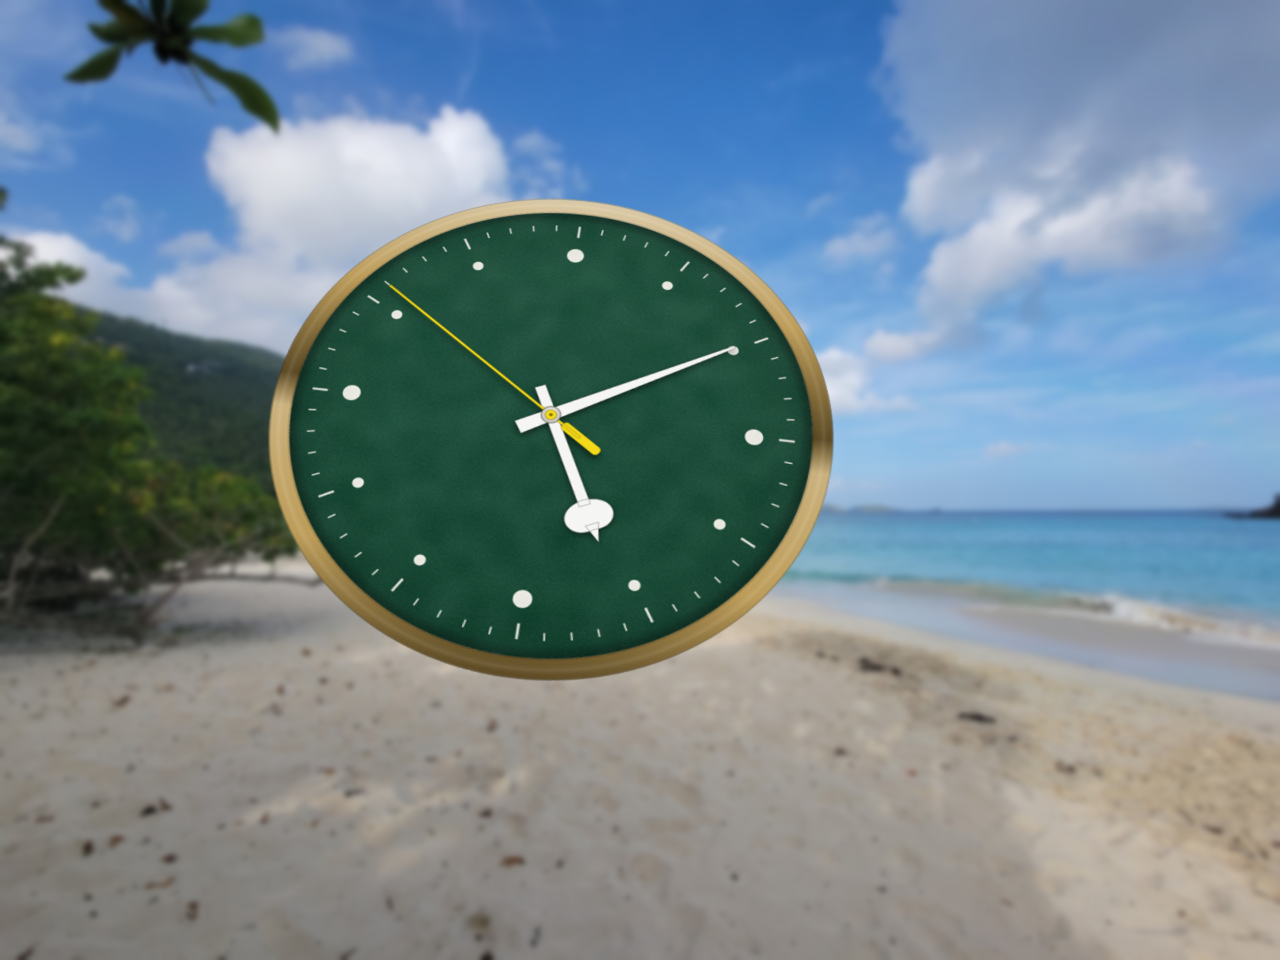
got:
5:09:51
